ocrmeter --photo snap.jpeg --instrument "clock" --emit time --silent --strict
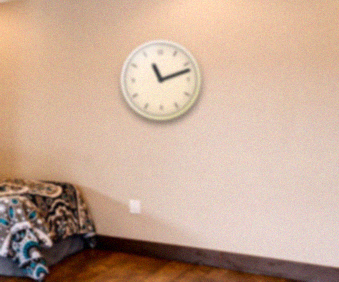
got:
11:12
